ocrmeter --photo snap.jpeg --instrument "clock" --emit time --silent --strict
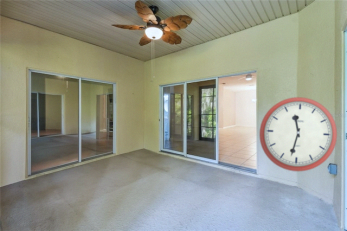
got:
11:32
